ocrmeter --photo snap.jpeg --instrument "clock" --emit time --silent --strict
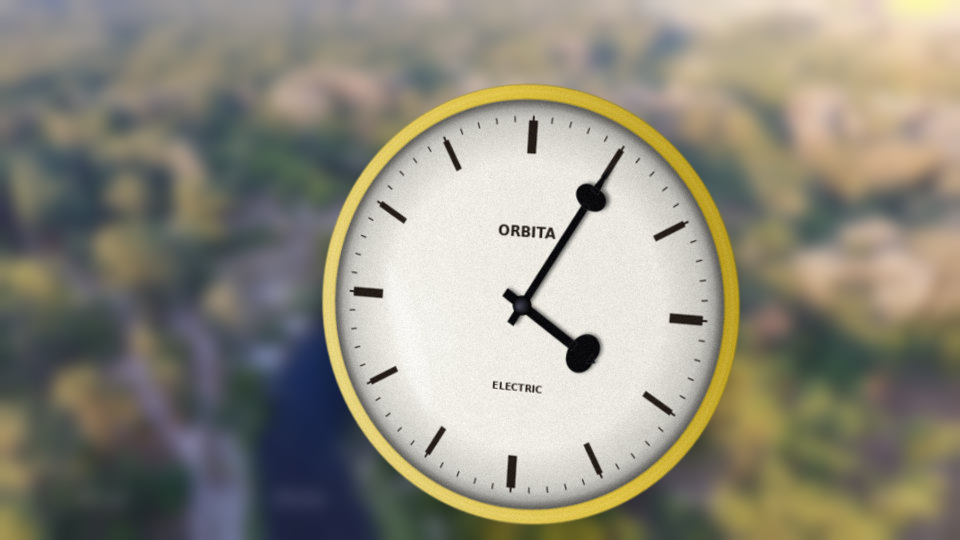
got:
4:05
